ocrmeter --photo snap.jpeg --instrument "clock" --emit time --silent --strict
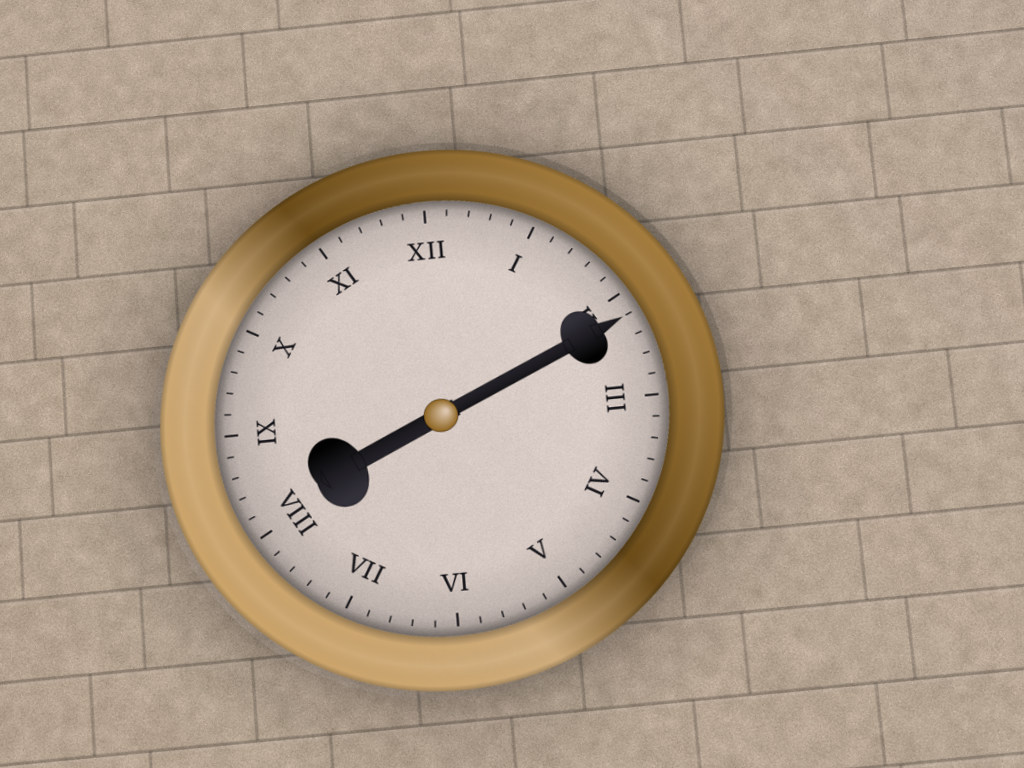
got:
8:11
